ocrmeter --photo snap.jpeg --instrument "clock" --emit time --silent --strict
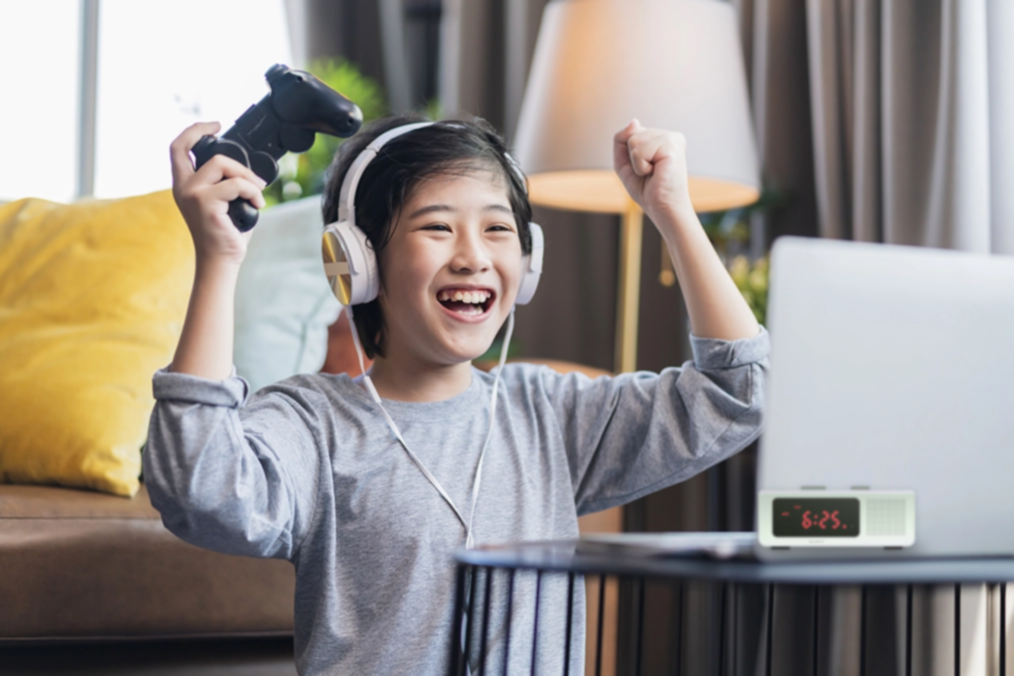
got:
6:25
